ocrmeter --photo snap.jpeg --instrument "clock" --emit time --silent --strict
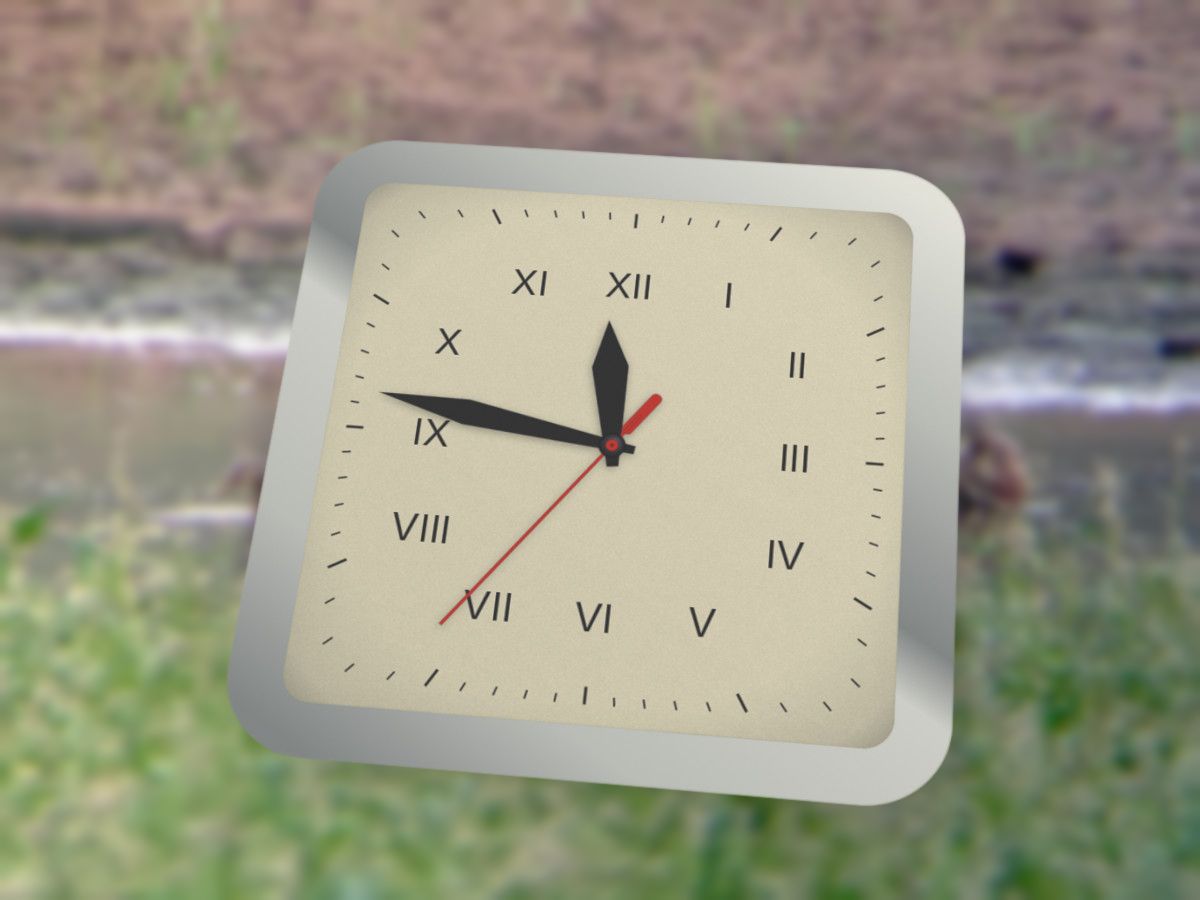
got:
11:46:36
